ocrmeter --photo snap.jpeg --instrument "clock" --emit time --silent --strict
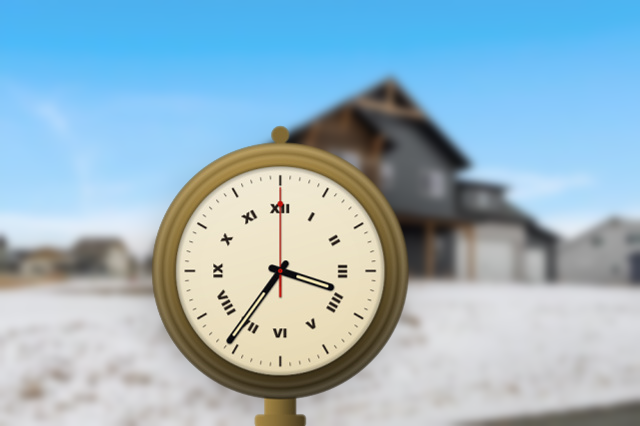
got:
3:36:00
